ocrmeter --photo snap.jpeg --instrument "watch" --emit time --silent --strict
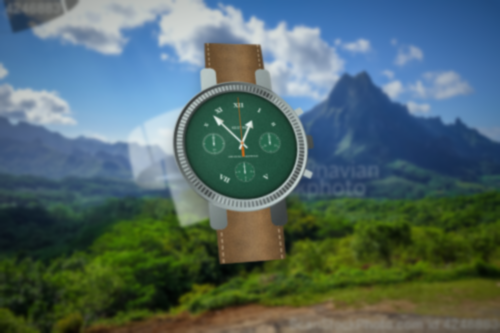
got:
12:53
